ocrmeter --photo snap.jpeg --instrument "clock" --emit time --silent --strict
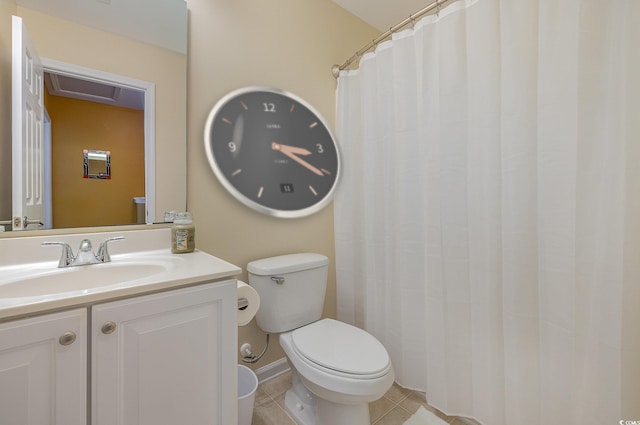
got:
3:21
